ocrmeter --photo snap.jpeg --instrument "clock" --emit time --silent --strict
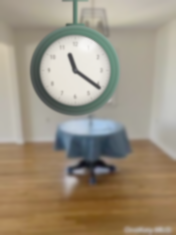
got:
11:21
